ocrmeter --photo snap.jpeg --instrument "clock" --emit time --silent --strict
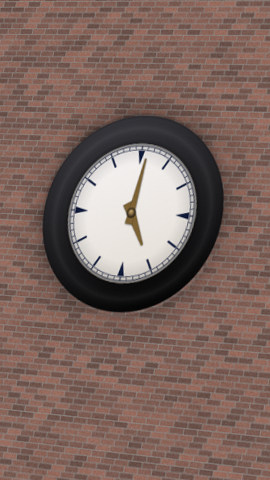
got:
5:01
